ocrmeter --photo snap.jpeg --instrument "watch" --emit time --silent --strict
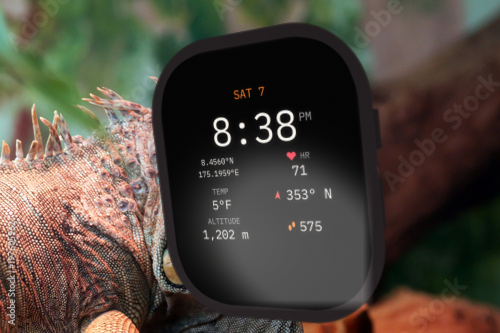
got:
8:38
